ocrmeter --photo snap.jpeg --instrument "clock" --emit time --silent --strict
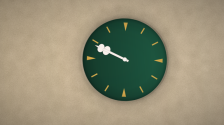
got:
9:49
